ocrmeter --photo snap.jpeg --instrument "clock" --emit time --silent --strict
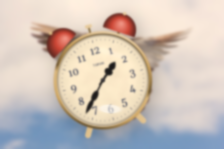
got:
1:37
